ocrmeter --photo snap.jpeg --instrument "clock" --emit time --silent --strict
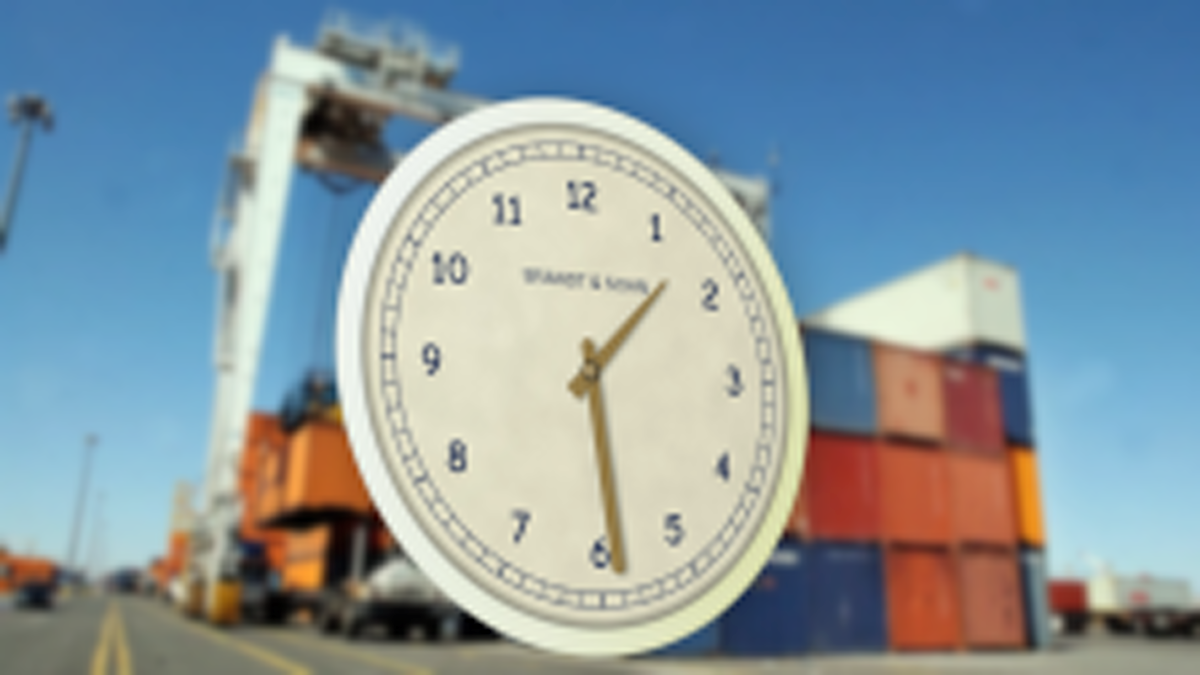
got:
1:29
